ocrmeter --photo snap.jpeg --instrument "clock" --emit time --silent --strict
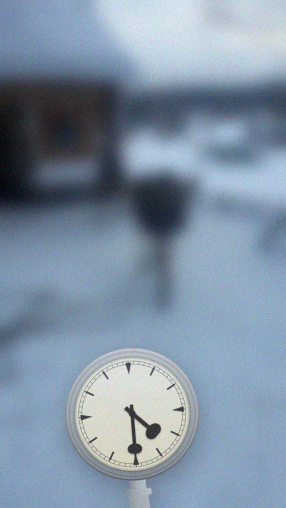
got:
4:30
